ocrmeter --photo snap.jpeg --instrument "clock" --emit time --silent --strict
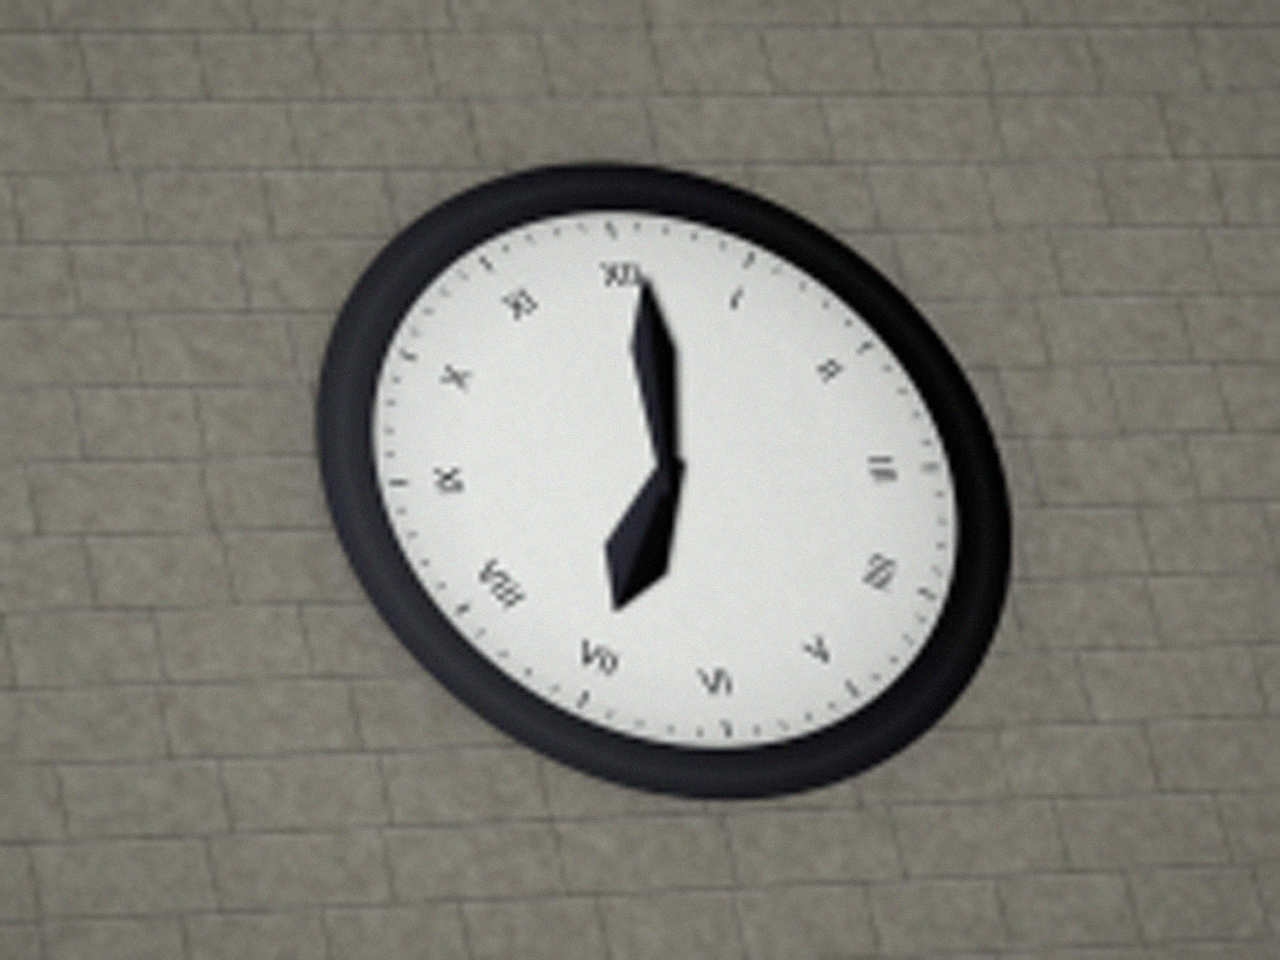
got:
7:01
